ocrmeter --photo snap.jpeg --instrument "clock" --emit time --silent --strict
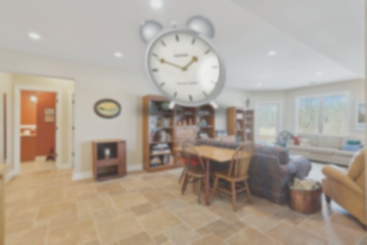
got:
1:49
